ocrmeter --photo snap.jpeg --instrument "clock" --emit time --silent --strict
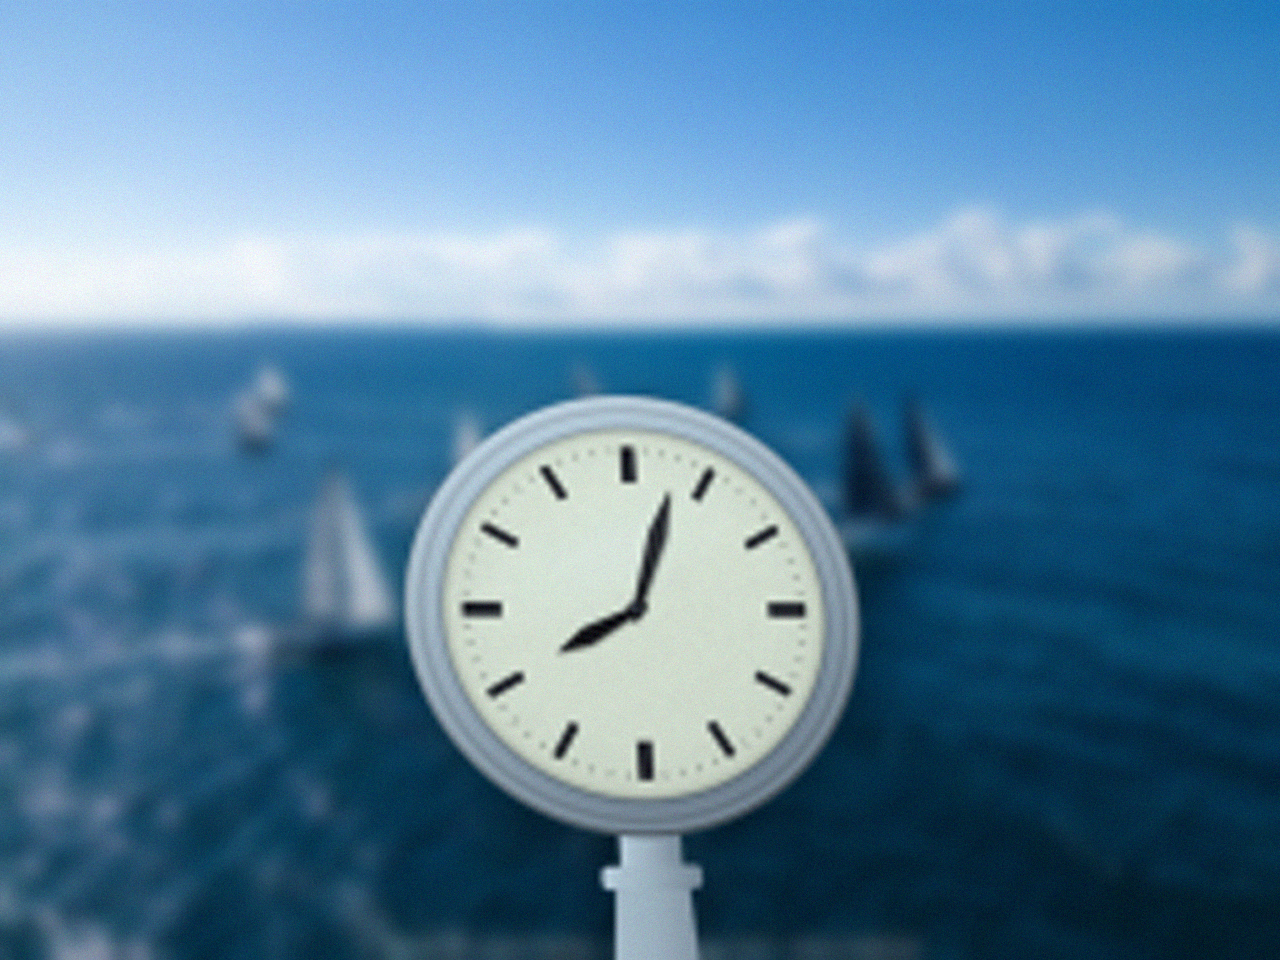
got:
8:03
